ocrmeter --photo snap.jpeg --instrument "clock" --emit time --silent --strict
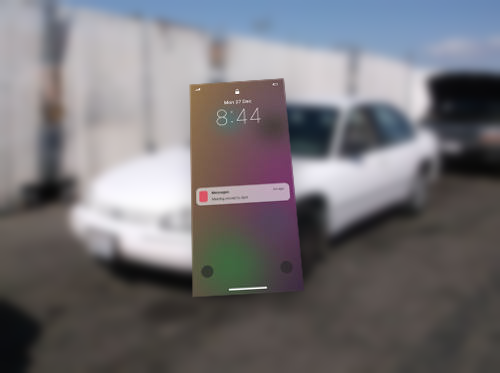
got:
8:44
